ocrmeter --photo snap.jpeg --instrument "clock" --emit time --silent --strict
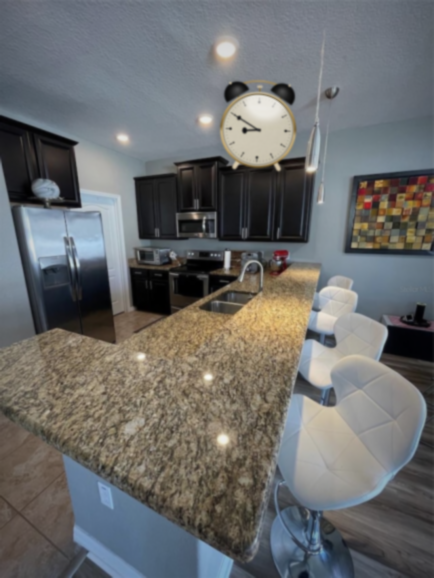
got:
8:50
